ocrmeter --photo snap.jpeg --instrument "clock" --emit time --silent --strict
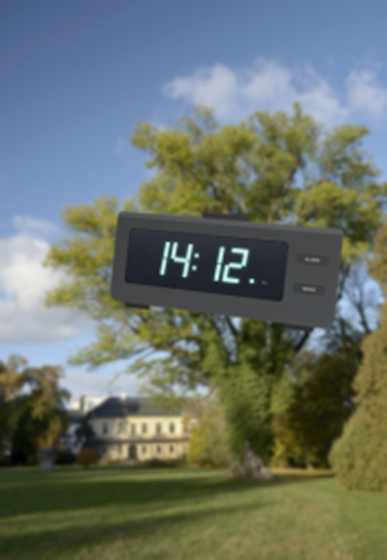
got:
14:12
